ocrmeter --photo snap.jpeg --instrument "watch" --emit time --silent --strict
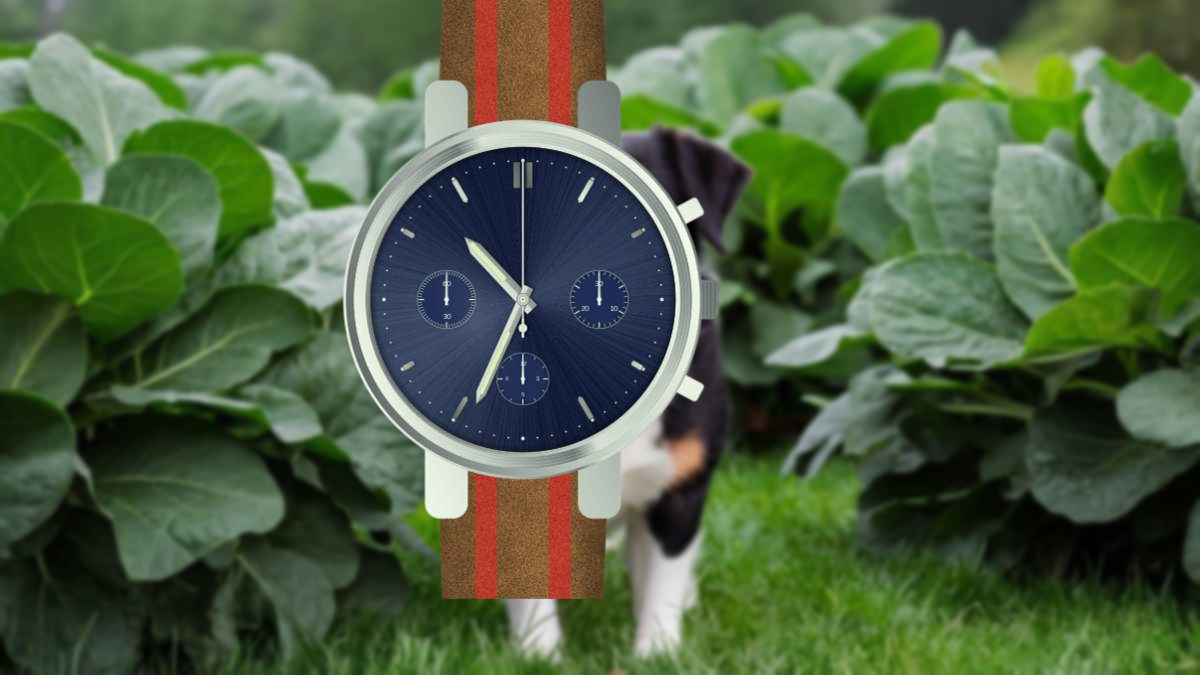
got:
10:34
